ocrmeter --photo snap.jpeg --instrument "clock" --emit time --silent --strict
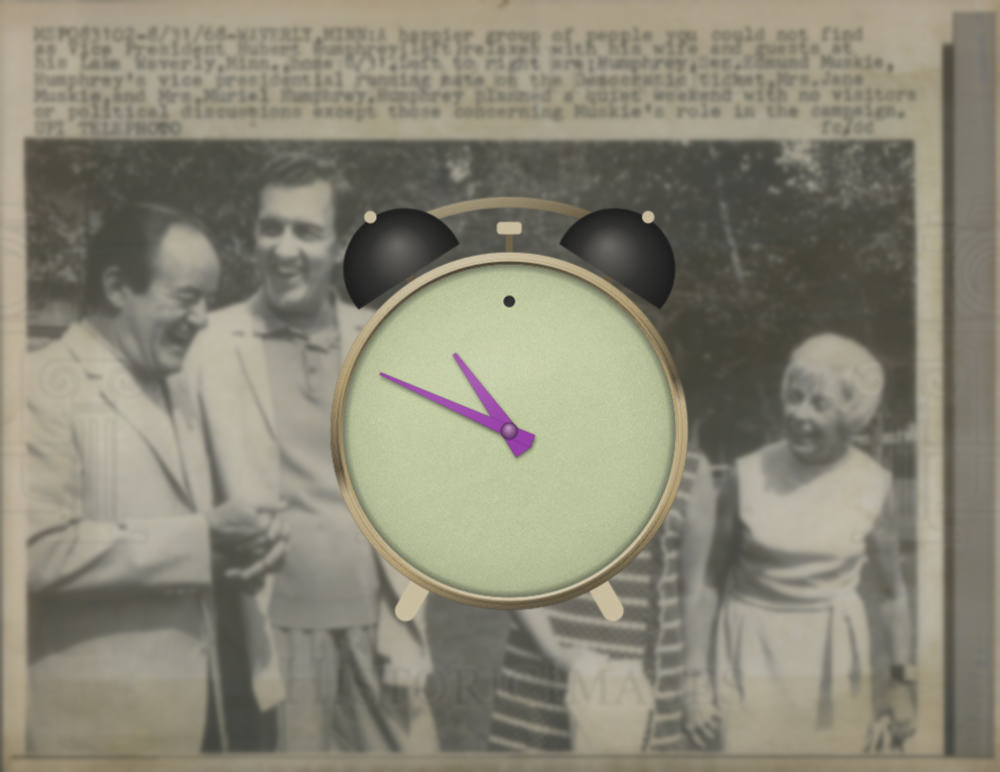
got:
10:49
